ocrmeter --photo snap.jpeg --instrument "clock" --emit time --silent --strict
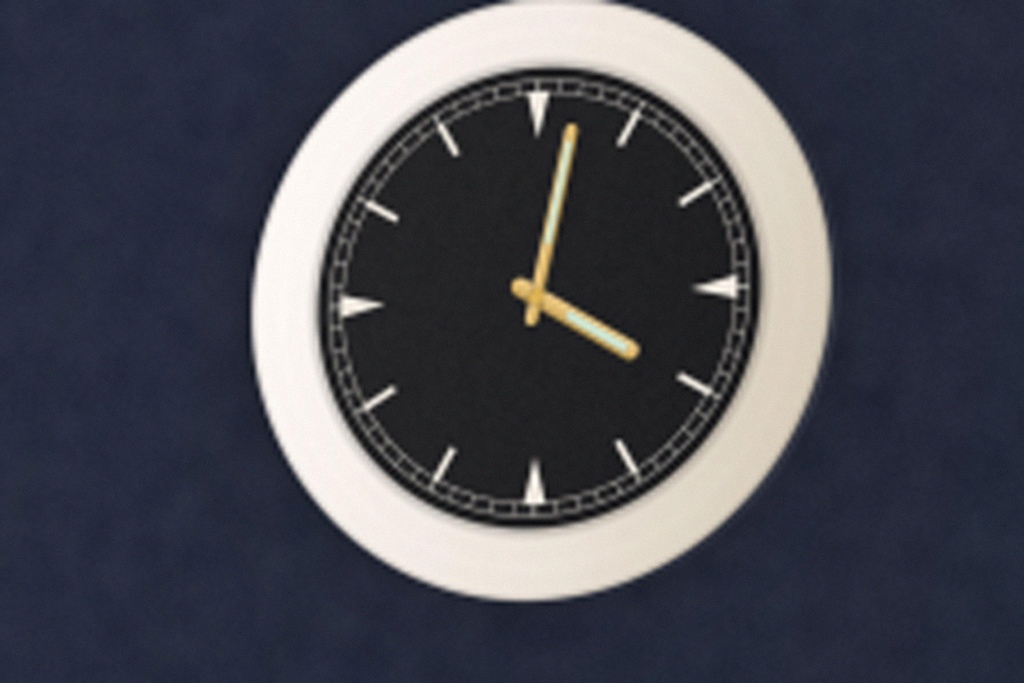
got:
4:02
